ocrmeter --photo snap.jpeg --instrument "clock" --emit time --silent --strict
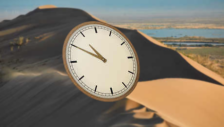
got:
10:50
